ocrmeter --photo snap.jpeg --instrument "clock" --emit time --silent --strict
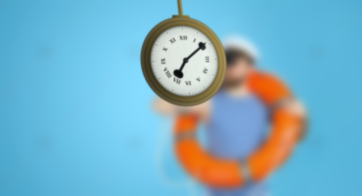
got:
7:09
